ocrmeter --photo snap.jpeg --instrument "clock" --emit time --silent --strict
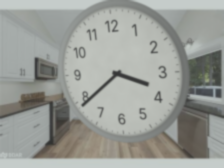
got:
3:39
